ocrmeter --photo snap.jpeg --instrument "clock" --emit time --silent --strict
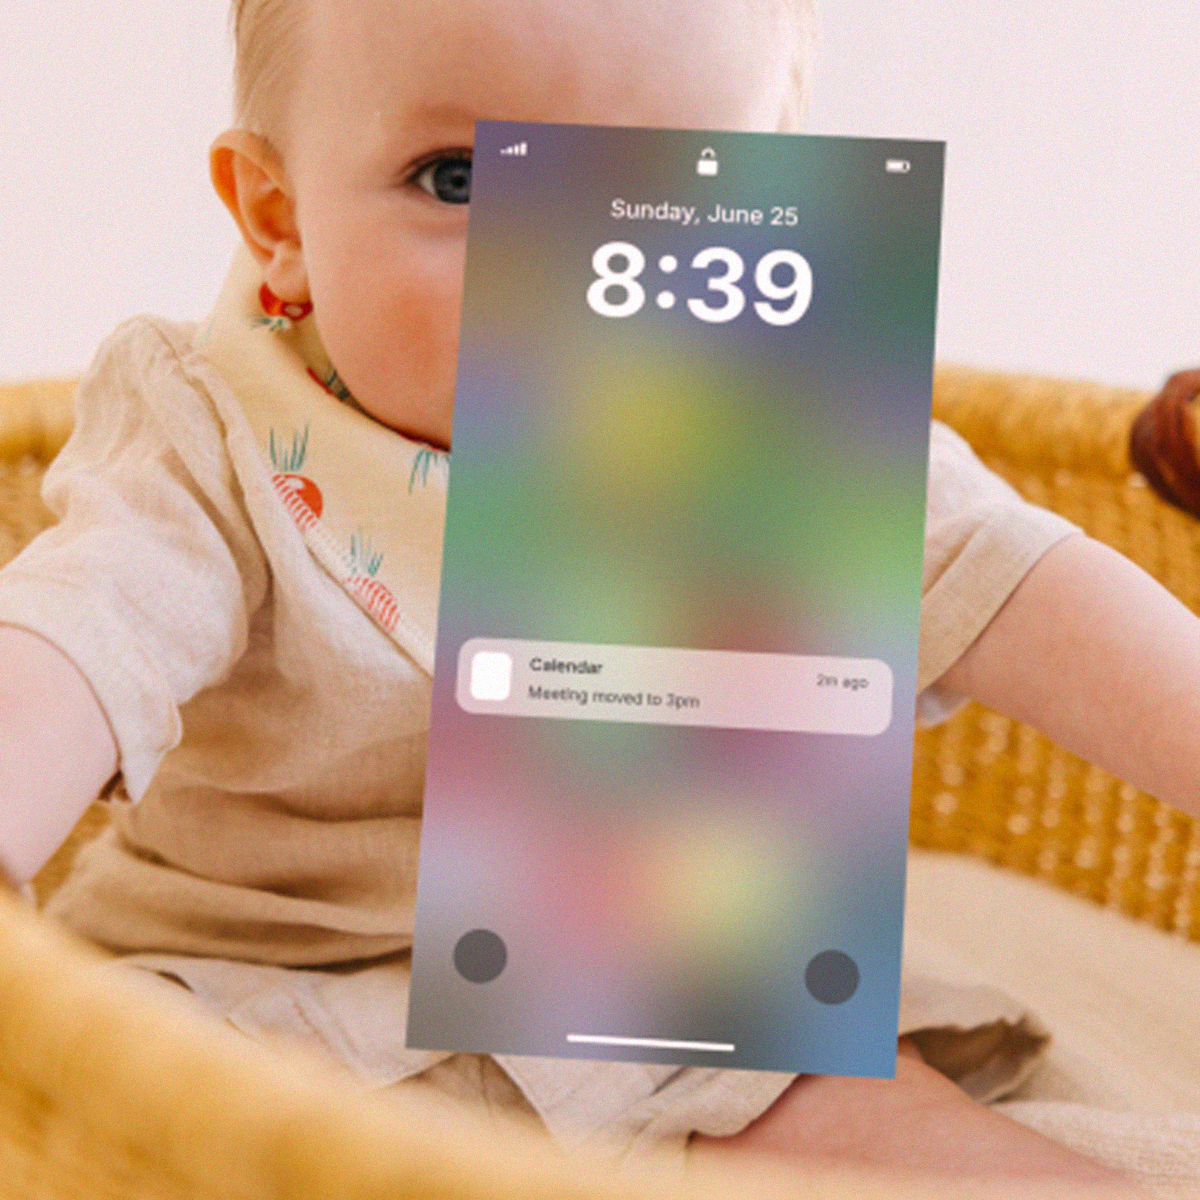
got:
8:39
